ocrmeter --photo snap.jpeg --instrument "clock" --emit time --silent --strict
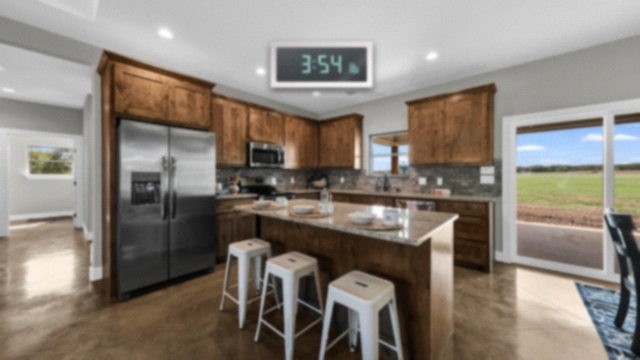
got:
3:54
